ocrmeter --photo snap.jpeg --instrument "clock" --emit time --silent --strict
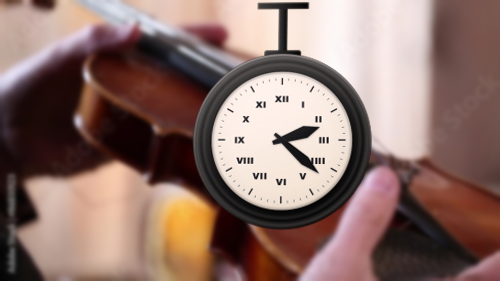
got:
2:22
